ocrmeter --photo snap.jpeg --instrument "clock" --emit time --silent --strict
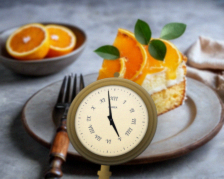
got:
4:58
